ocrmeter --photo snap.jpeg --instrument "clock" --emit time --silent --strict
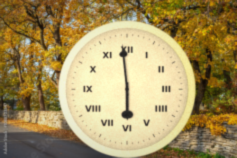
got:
5:59
